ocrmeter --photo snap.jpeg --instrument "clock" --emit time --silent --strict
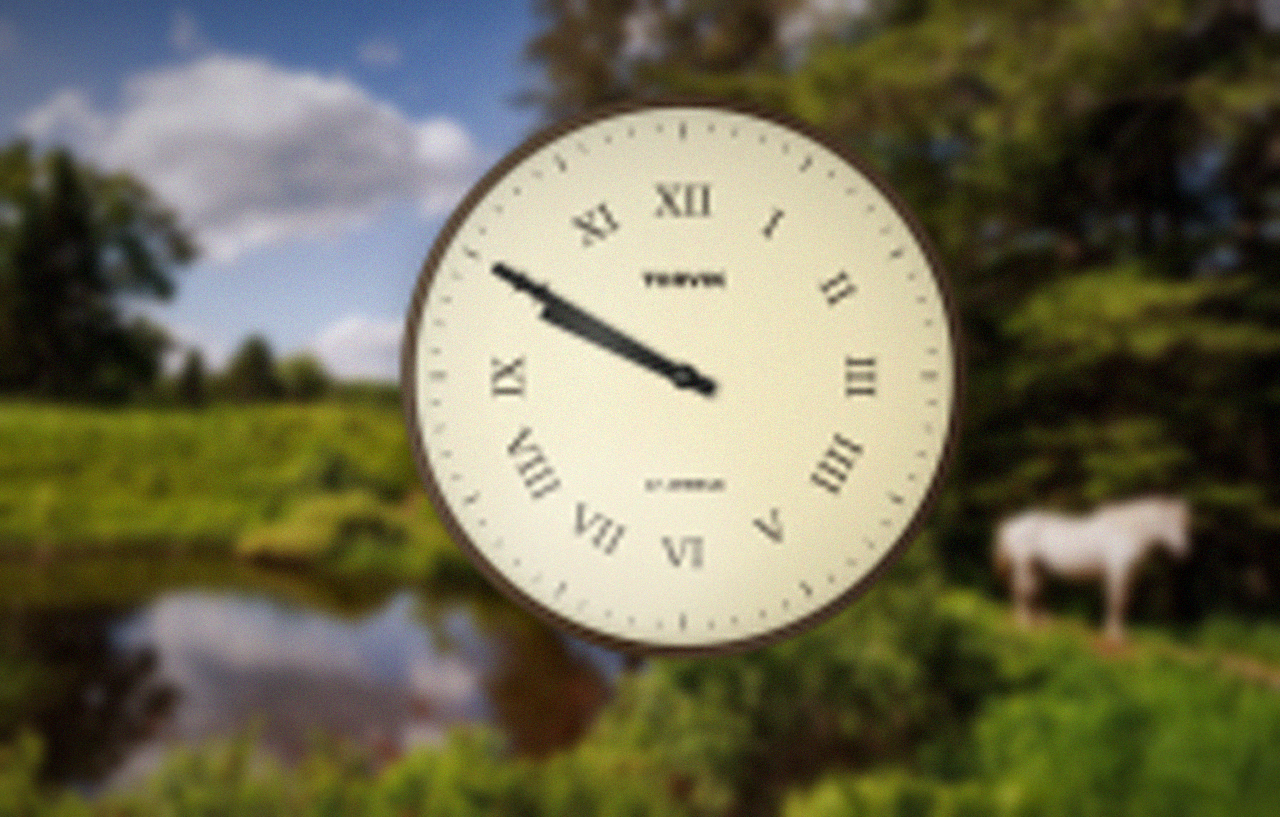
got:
9:50
